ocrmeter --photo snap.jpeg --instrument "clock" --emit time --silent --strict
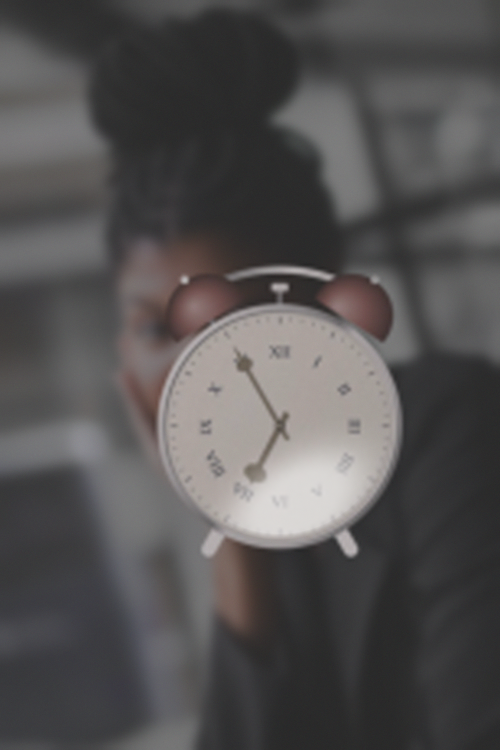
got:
6:55
